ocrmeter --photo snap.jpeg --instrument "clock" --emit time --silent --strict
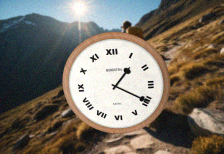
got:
1:20
